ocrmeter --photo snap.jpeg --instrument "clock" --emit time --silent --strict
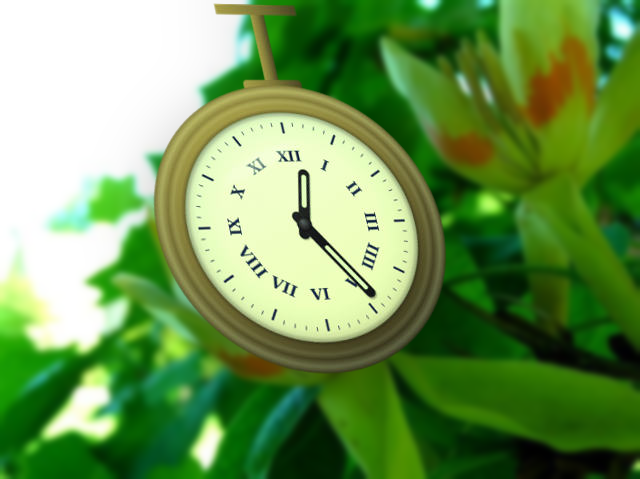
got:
12:24
